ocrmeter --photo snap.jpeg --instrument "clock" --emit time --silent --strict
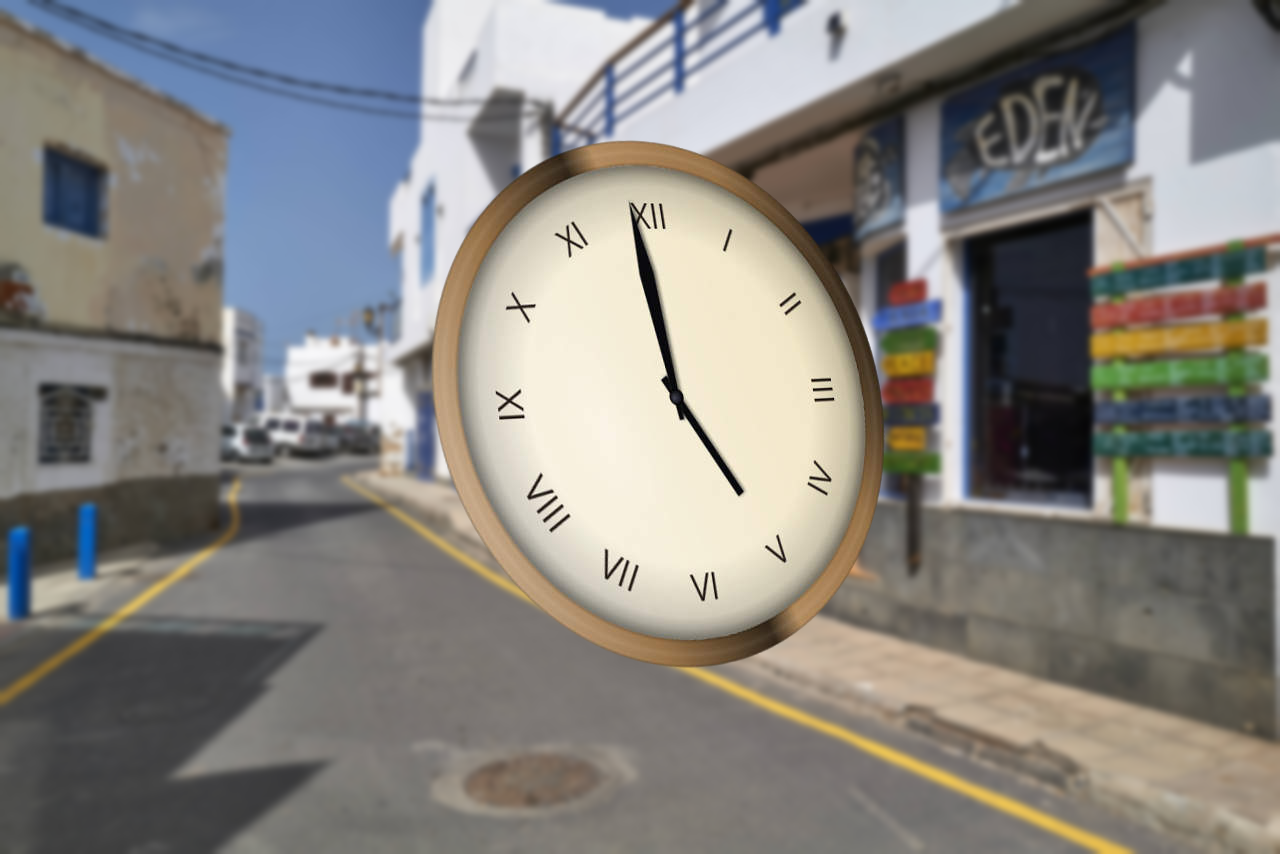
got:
4:59
